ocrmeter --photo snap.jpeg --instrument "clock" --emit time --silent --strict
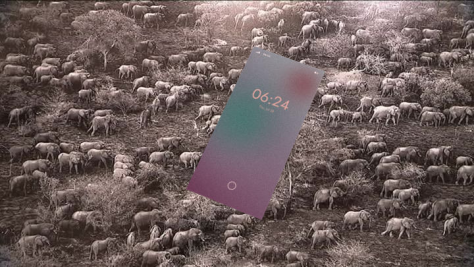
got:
6:24
